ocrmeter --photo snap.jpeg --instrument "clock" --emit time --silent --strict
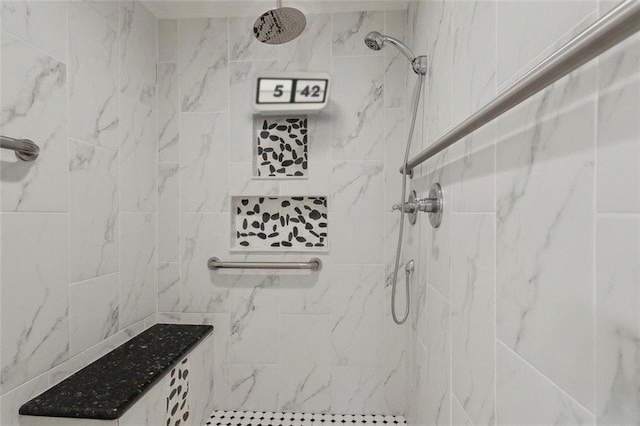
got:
5:42
